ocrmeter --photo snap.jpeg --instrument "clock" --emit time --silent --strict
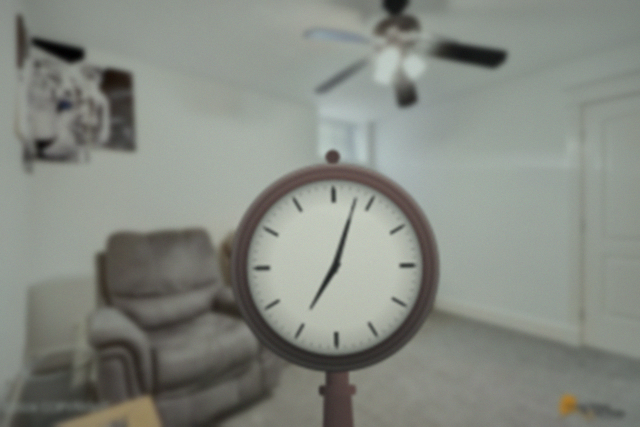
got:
7:03
